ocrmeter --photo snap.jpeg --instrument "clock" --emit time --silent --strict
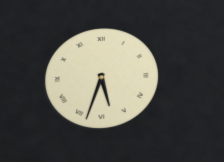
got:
5:33
